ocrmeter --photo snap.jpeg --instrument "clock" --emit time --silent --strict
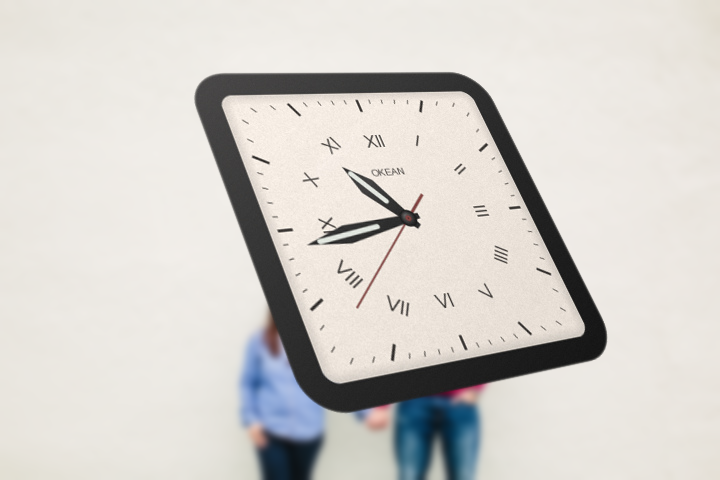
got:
10:43:38
